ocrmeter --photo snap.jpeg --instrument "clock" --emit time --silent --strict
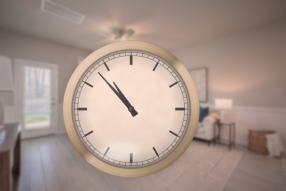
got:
10:53
